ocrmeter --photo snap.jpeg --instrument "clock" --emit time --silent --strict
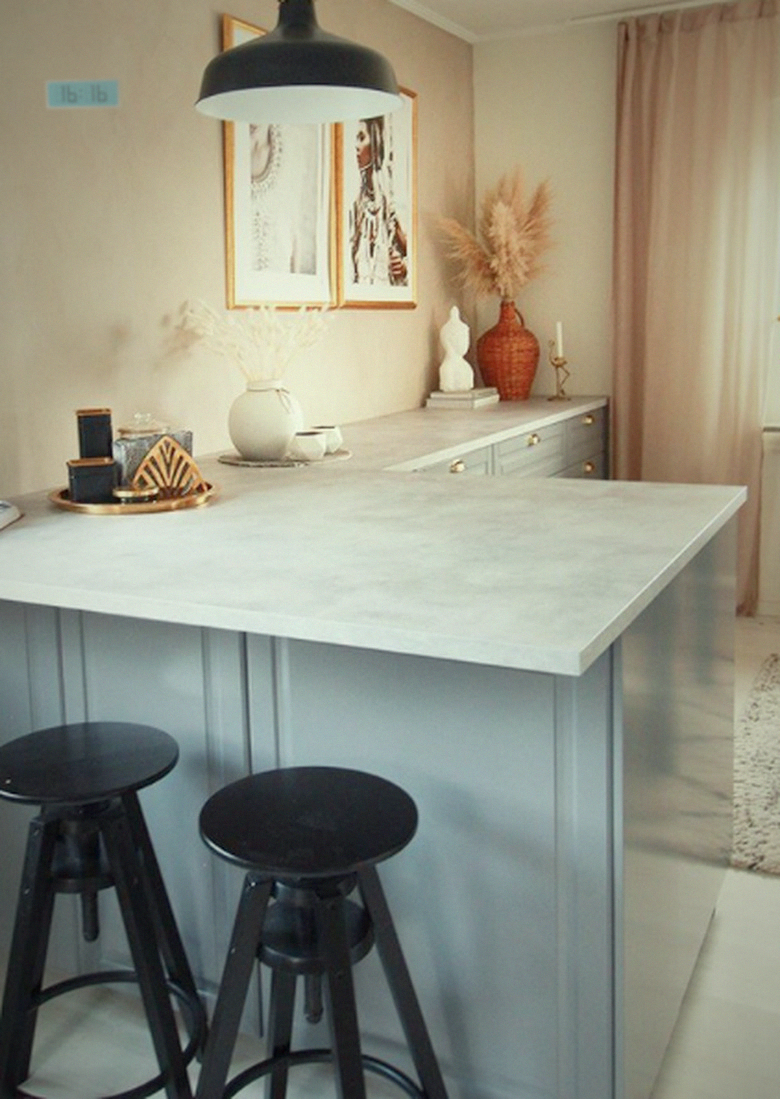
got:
16:16
